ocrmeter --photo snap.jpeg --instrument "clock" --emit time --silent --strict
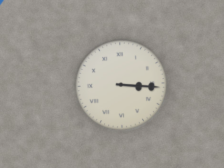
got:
3:16
